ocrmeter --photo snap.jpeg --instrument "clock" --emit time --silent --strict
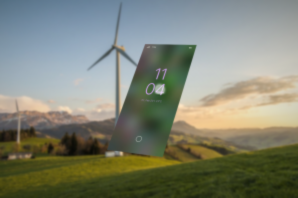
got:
11:04
